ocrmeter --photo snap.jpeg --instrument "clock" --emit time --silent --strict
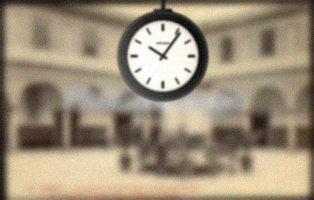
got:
10:06
